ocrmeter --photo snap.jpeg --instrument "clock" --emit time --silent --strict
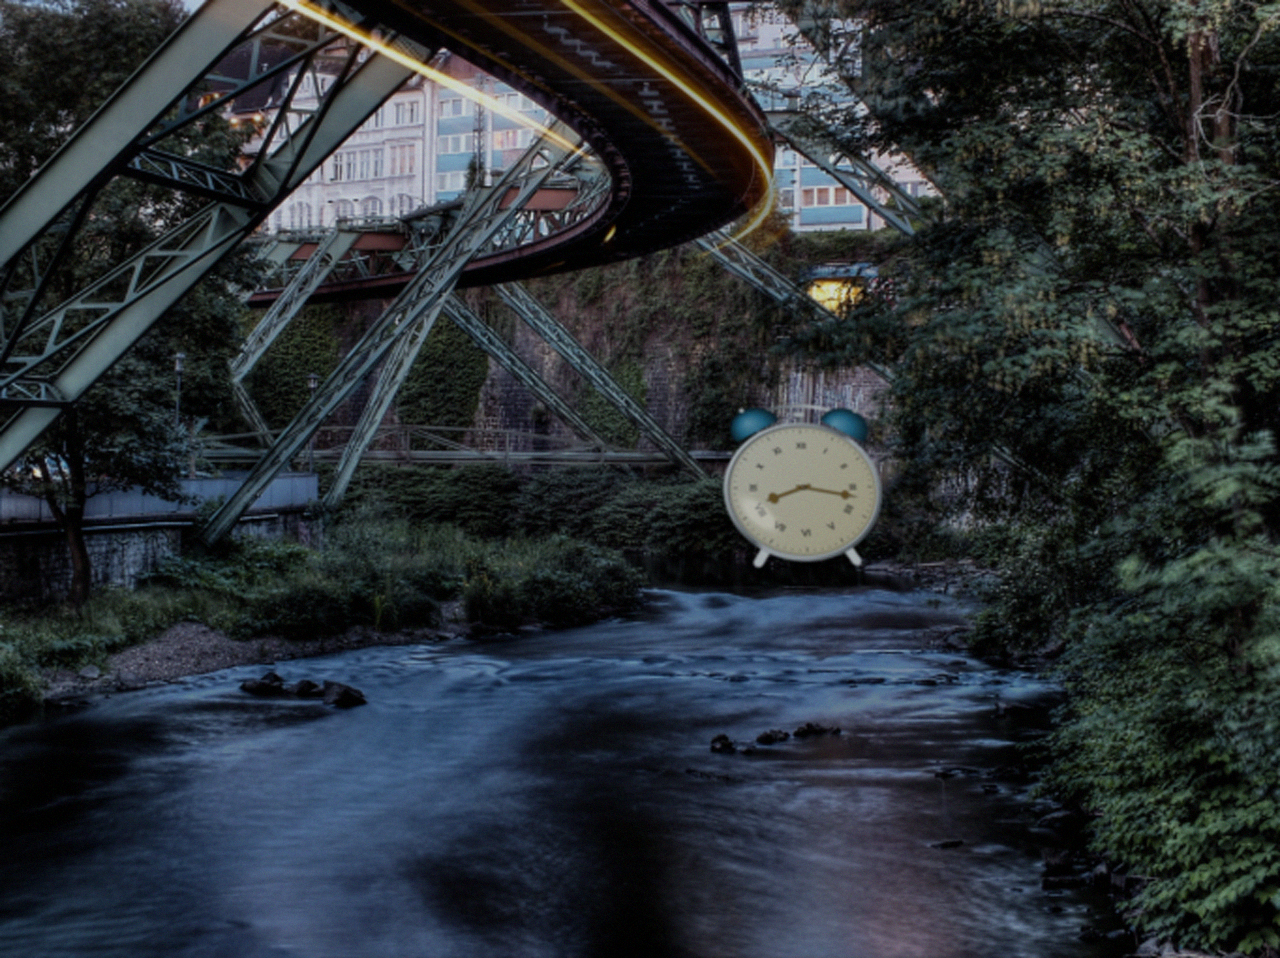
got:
8:17
